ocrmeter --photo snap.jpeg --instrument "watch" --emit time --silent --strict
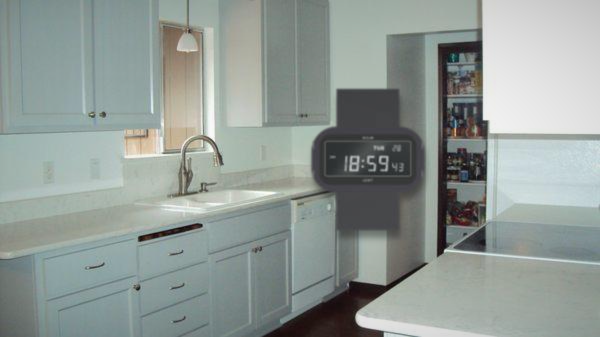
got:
18:59
